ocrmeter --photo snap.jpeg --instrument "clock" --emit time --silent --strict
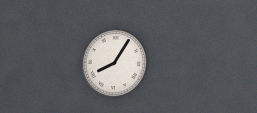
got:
8:05
